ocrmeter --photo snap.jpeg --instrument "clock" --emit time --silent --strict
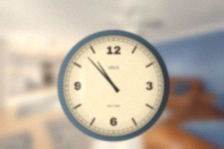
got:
10:53
